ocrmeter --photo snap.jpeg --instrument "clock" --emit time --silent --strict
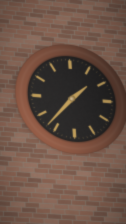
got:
1:37
